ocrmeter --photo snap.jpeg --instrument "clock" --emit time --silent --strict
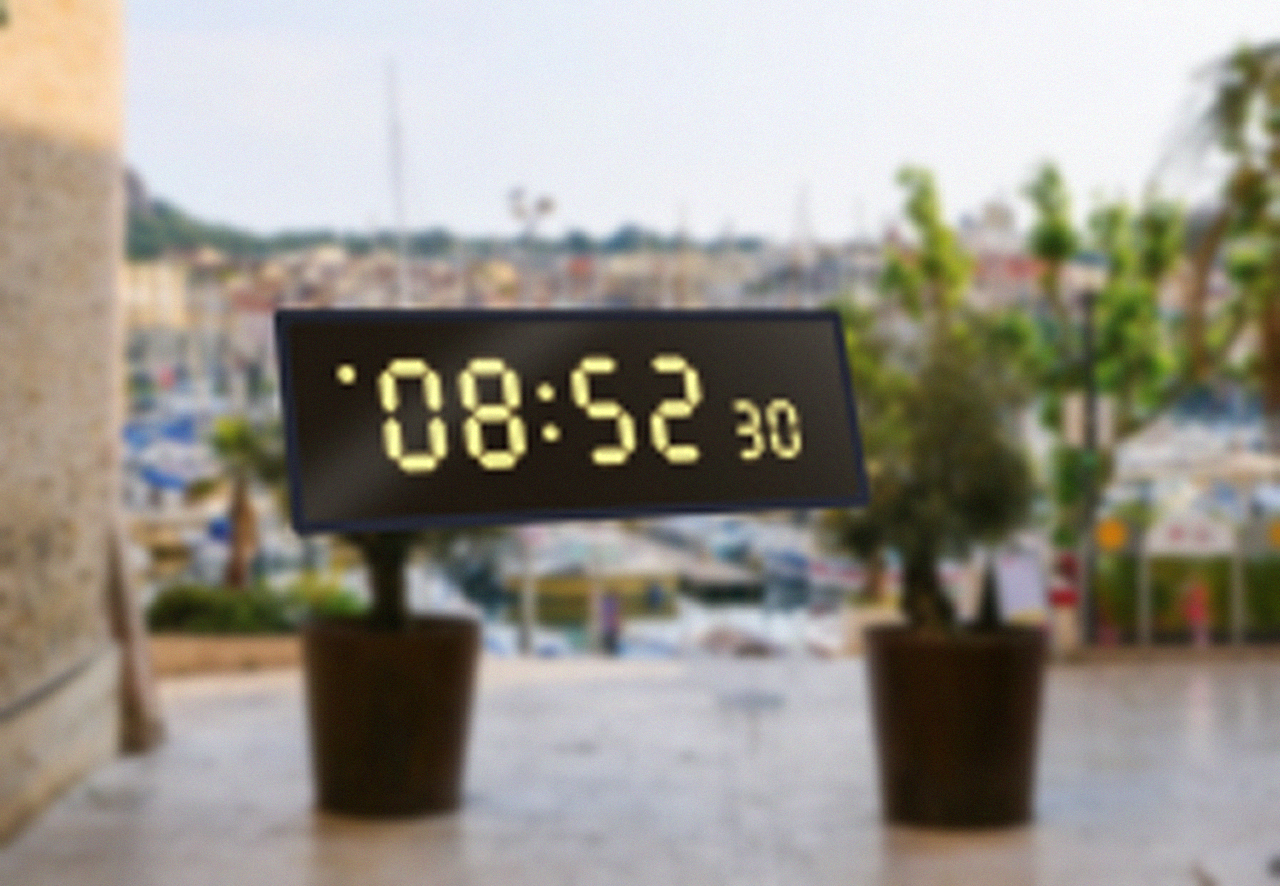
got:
8:52:30
